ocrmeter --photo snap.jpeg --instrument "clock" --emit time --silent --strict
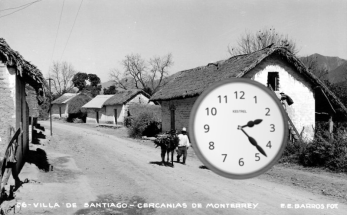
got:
2:23
